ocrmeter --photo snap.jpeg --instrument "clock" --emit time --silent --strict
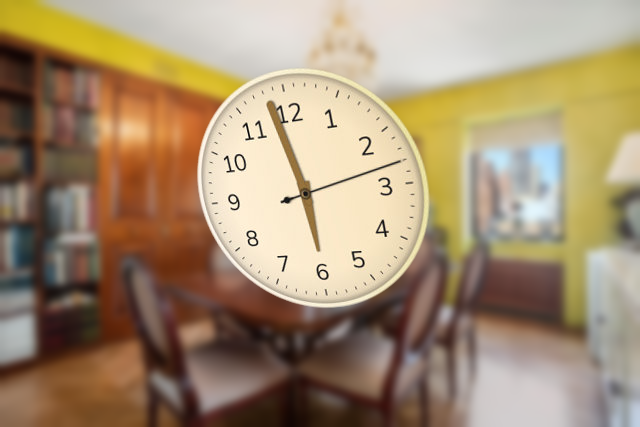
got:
5:58:13
